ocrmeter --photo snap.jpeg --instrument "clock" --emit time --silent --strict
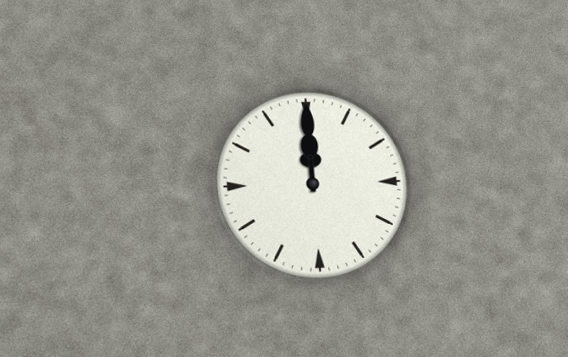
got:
12:00
